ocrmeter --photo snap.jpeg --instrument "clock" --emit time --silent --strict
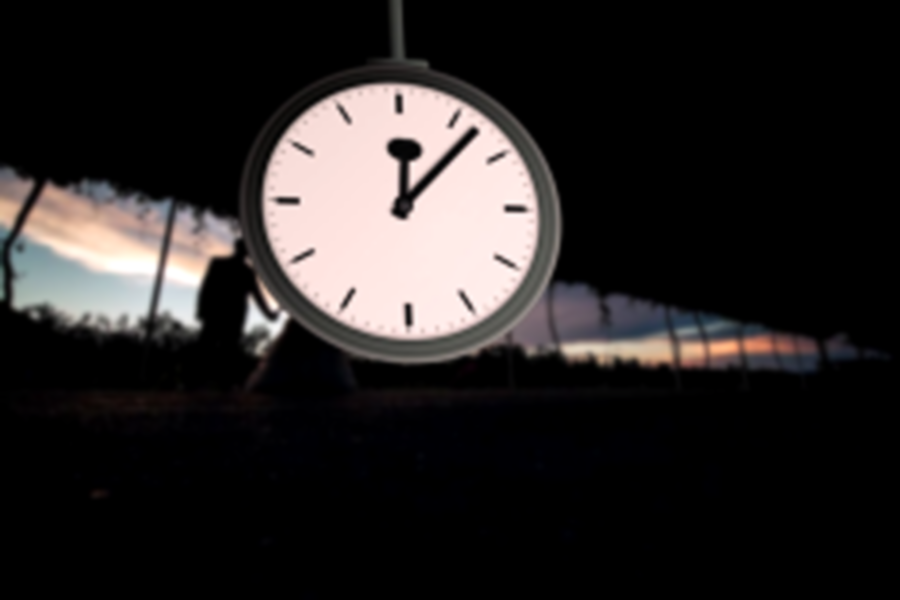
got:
12:07
